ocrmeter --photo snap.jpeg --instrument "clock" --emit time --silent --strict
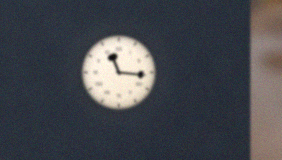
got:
11:16
